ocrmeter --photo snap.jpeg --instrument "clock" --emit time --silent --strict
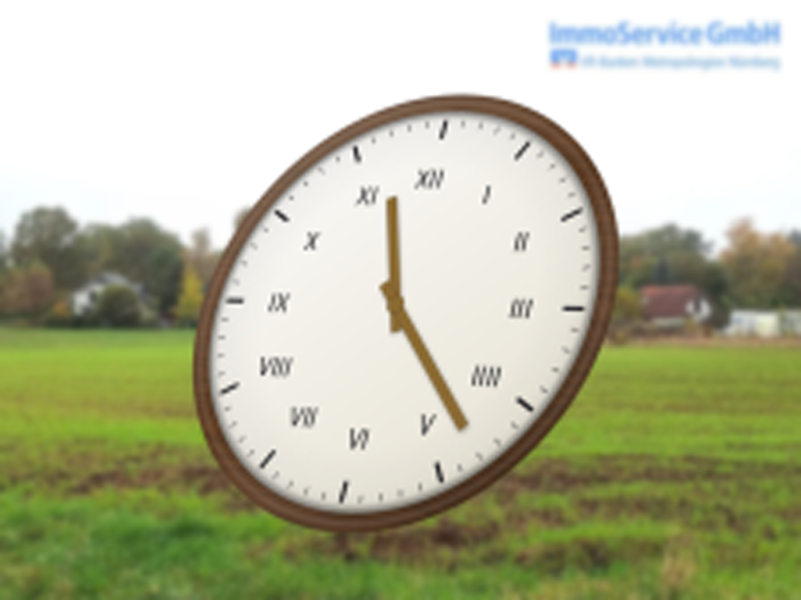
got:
11:23
